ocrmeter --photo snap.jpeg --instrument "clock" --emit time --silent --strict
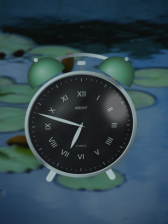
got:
6:48
